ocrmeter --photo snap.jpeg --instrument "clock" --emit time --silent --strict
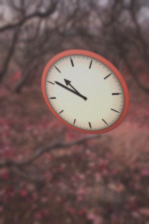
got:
10:51
